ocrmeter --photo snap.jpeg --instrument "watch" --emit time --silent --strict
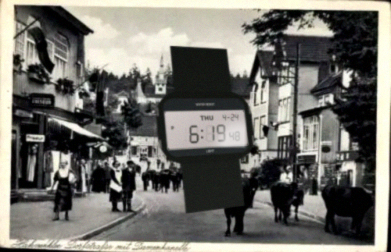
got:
6:19:48
